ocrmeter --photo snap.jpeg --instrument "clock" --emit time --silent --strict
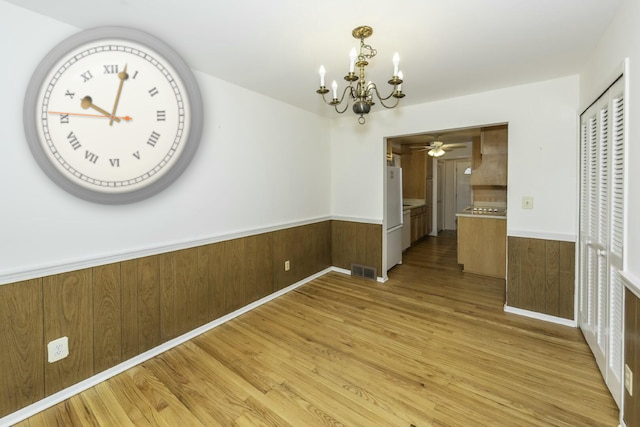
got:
10:02:46
